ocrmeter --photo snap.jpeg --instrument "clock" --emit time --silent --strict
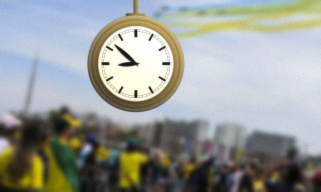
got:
8:52
